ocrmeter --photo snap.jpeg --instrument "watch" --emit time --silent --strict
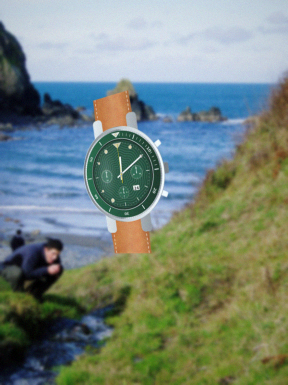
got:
12:10
